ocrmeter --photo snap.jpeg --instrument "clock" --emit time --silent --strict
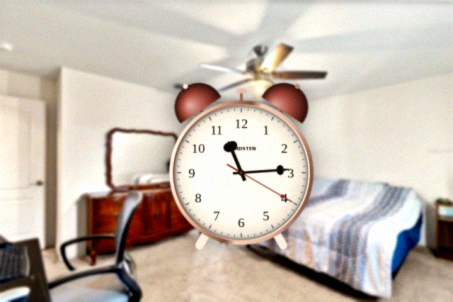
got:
11:14:20
